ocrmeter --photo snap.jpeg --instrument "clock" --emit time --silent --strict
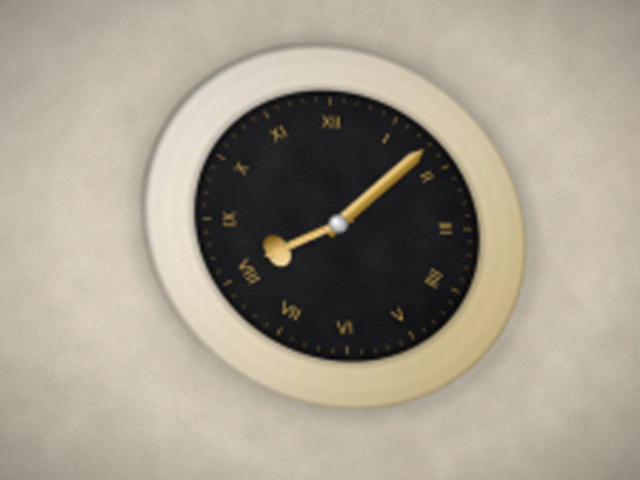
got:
8:08
